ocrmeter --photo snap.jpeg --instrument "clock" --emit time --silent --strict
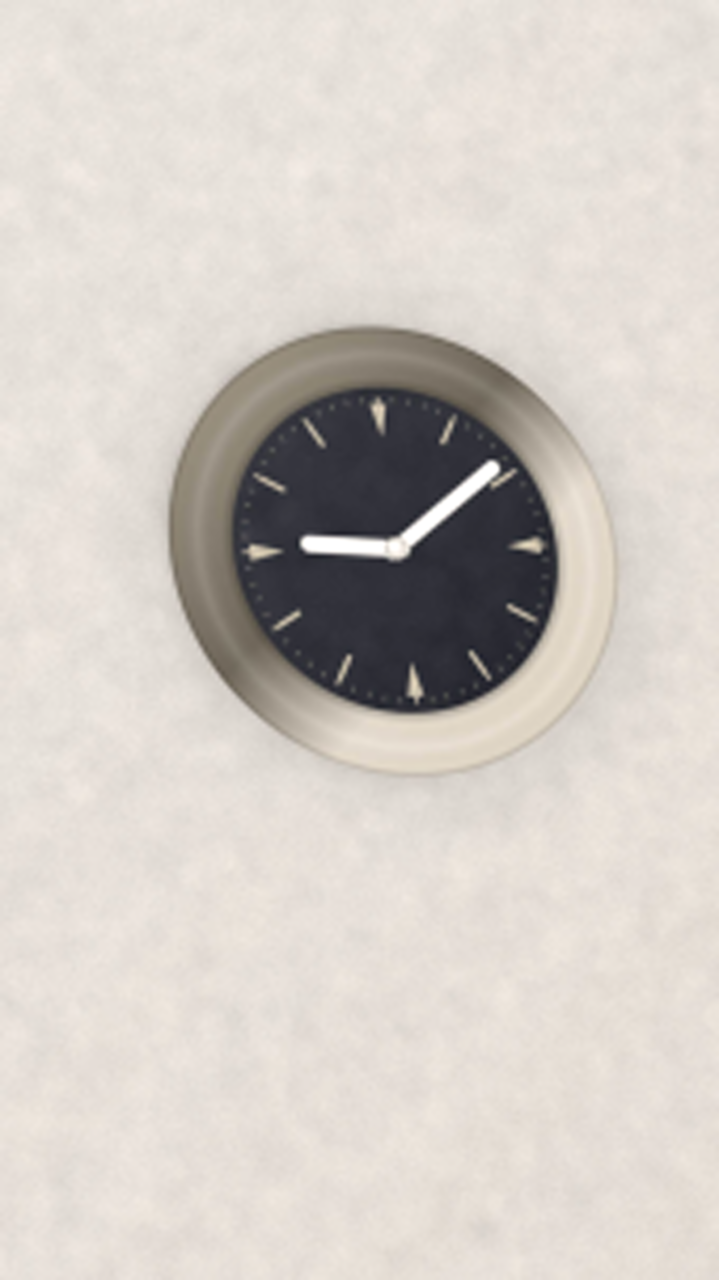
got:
9:09
